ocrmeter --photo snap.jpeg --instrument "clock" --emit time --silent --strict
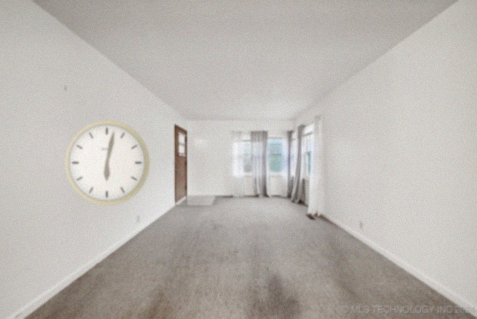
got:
6:02
